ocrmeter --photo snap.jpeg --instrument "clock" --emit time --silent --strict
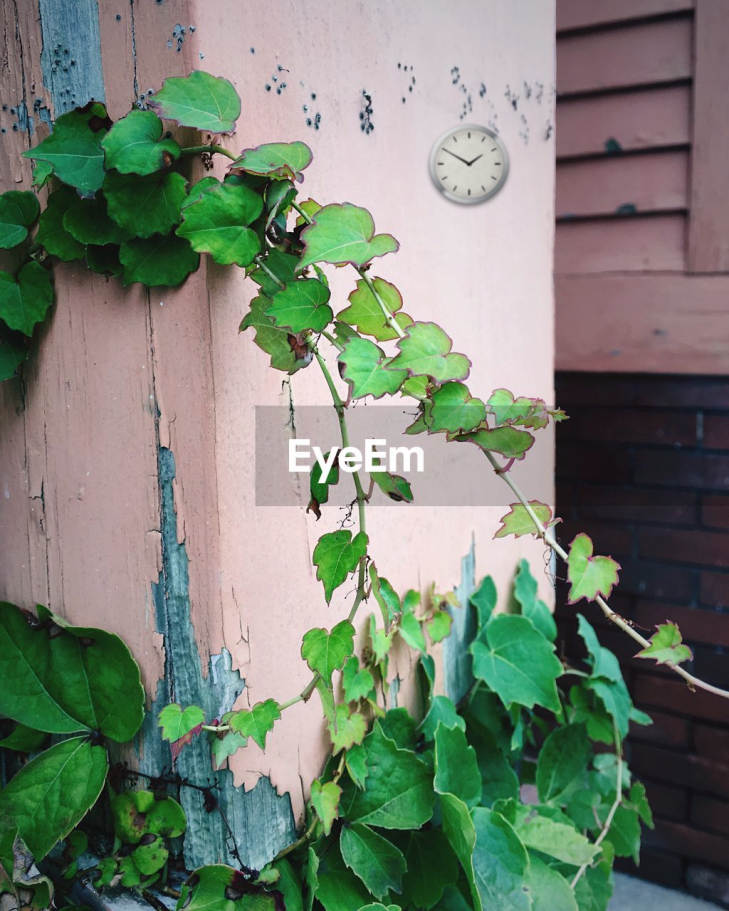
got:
1:50
